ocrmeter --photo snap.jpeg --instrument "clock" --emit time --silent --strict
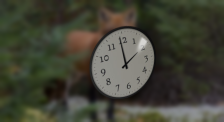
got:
1:59
